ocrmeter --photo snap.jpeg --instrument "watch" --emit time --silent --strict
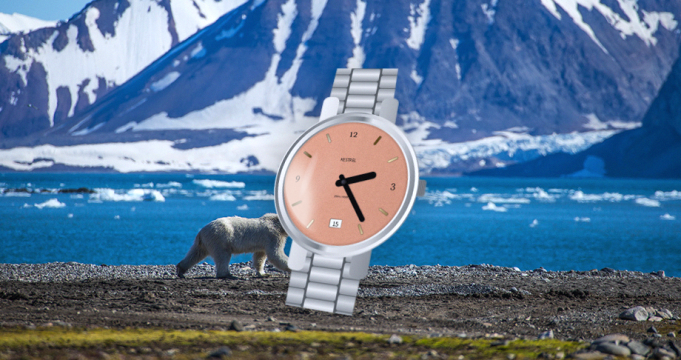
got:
2:24
